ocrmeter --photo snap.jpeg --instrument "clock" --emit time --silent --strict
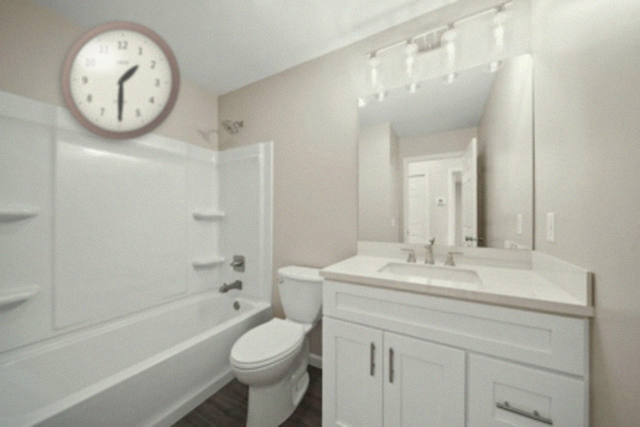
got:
1:30
